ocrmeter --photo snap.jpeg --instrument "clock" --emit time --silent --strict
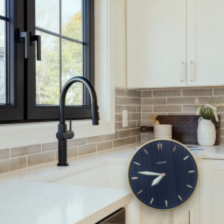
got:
7:47
